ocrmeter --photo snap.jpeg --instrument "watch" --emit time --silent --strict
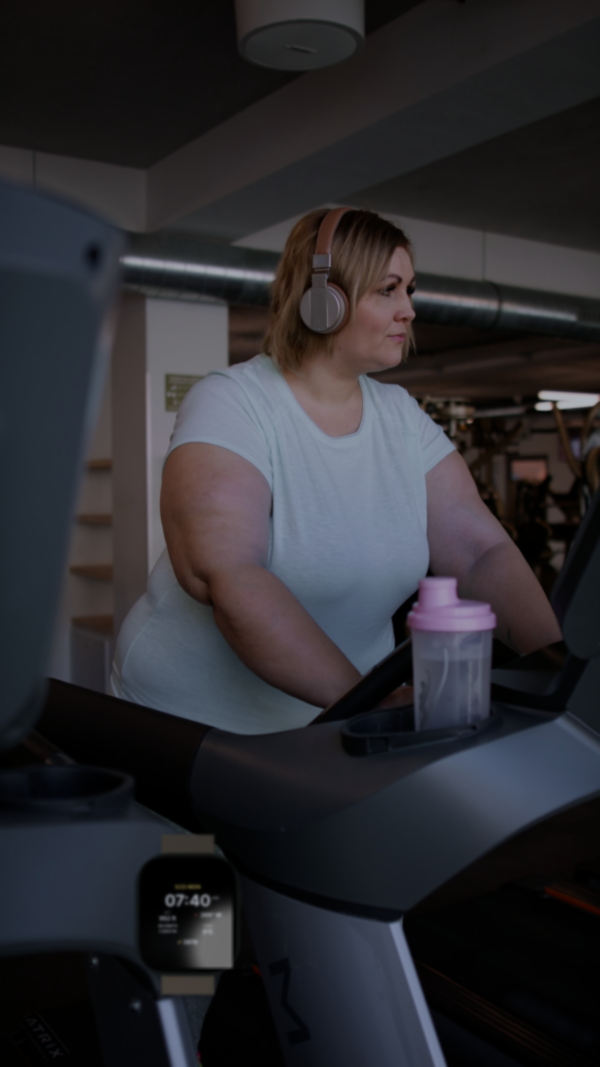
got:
7:40
